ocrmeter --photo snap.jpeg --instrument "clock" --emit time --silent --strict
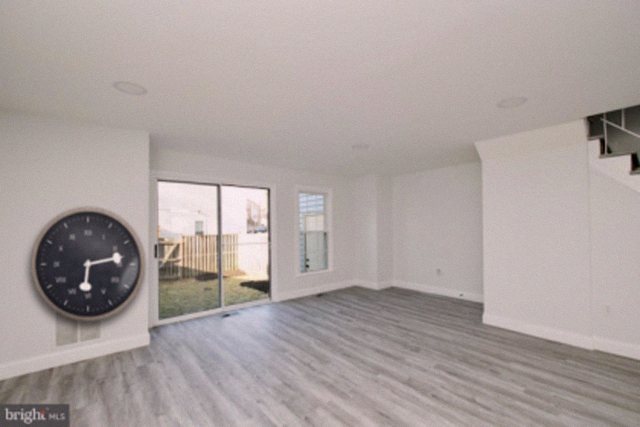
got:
6:13
